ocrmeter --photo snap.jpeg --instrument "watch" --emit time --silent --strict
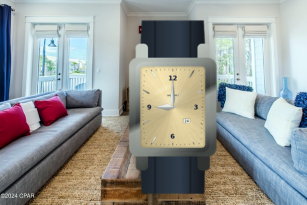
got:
9:00
